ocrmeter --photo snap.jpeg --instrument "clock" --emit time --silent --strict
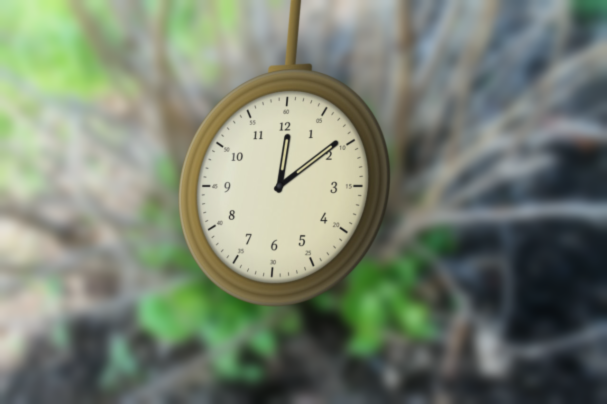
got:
12:09
